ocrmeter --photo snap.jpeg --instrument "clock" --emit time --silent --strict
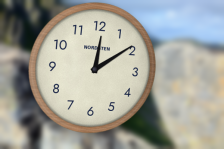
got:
12:09
